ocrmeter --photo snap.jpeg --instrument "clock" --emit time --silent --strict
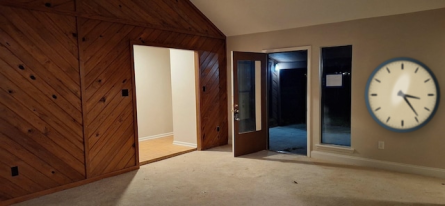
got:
3:24
